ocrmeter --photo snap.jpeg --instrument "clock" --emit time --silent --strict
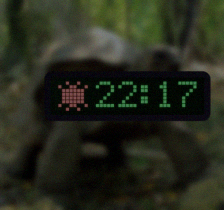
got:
22:17
